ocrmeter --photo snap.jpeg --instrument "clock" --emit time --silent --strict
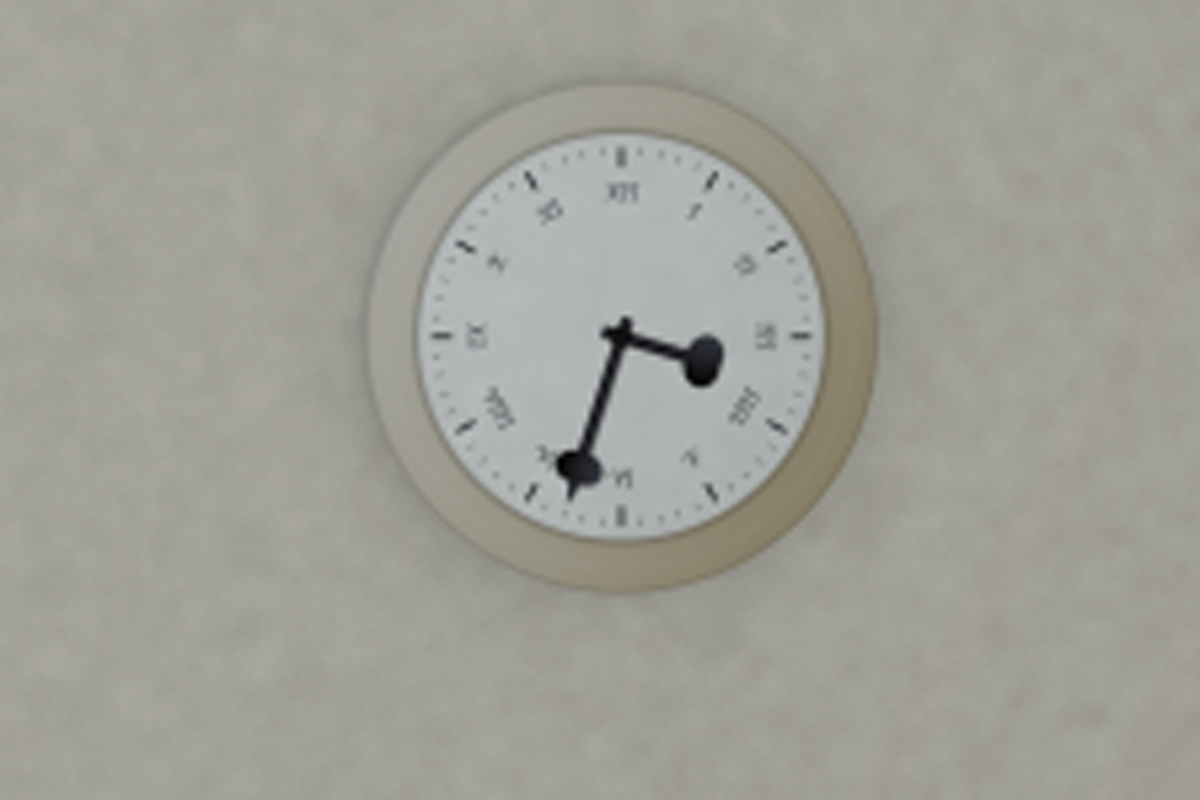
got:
3:33
